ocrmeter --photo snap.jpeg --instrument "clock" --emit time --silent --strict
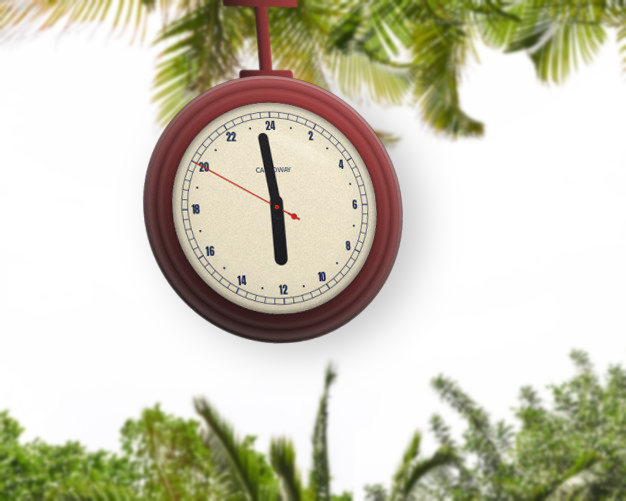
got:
11:58:50
